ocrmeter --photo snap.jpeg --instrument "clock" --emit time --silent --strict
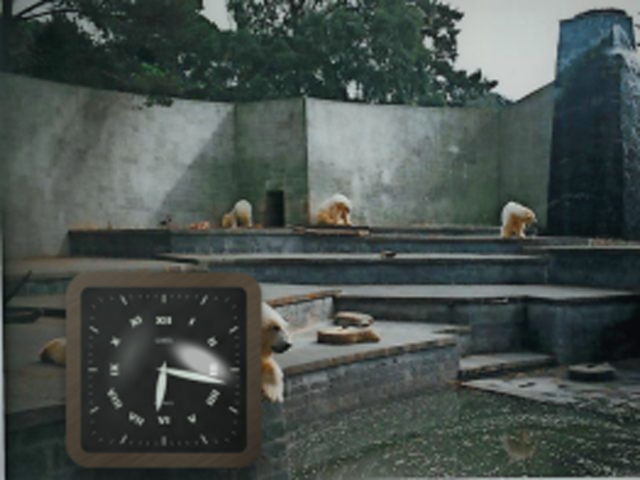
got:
6:17
